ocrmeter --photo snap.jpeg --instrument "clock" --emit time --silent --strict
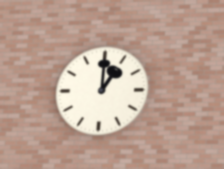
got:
1:00
